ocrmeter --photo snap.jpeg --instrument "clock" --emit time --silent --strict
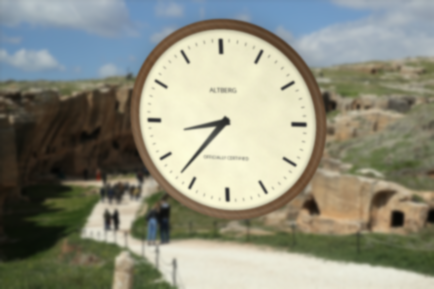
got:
8:37
